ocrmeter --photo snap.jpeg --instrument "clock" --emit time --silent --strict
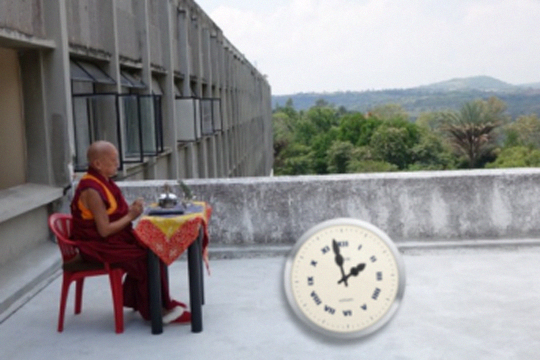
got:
1:58
